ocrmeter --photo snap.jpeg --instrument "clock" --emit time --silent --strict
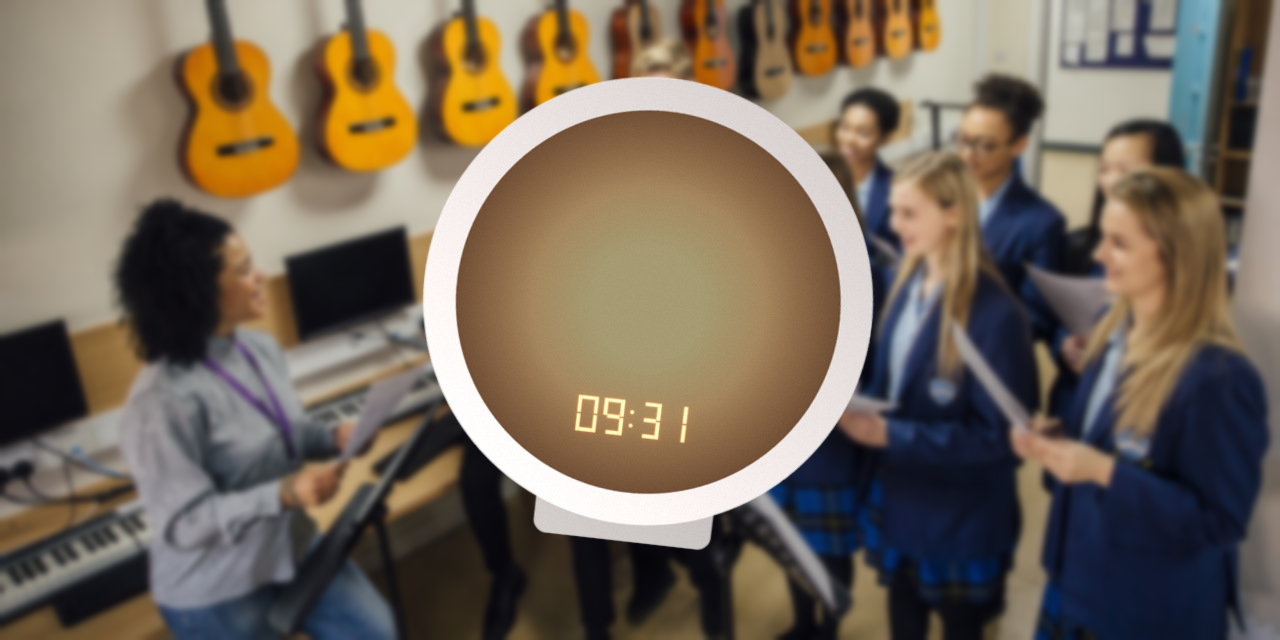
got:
9:31
